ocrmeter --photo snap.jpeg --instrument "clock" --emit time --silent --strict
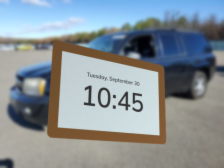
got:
10:45
